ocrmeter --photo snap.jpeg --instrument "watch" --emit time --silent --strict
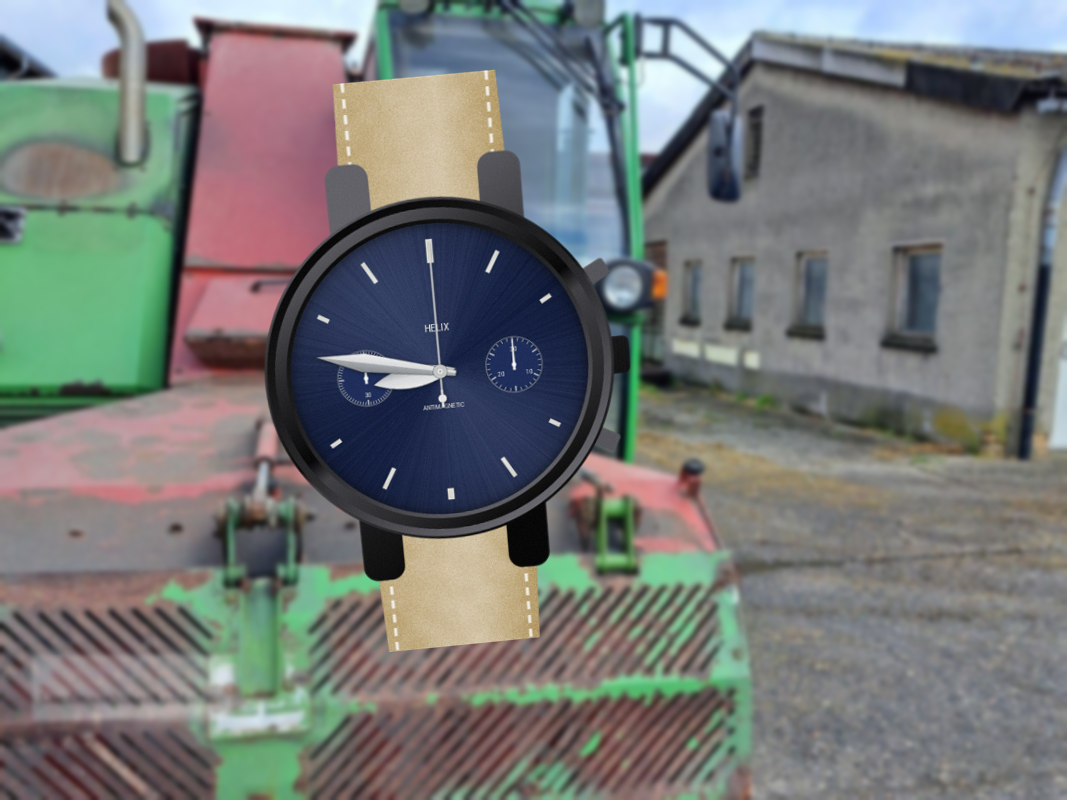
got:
8:47
